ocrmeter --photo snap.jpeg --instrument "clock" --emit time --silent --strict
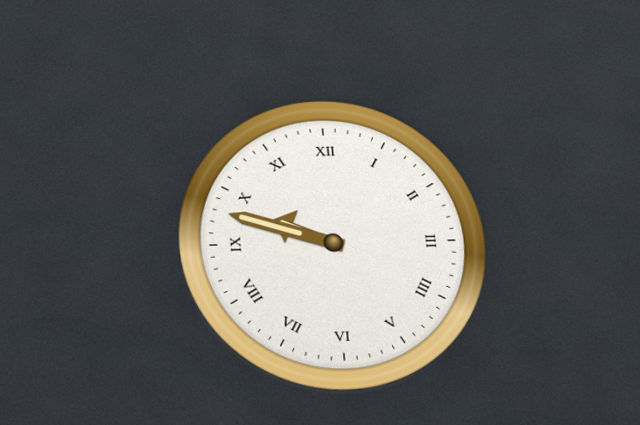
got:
9:48
